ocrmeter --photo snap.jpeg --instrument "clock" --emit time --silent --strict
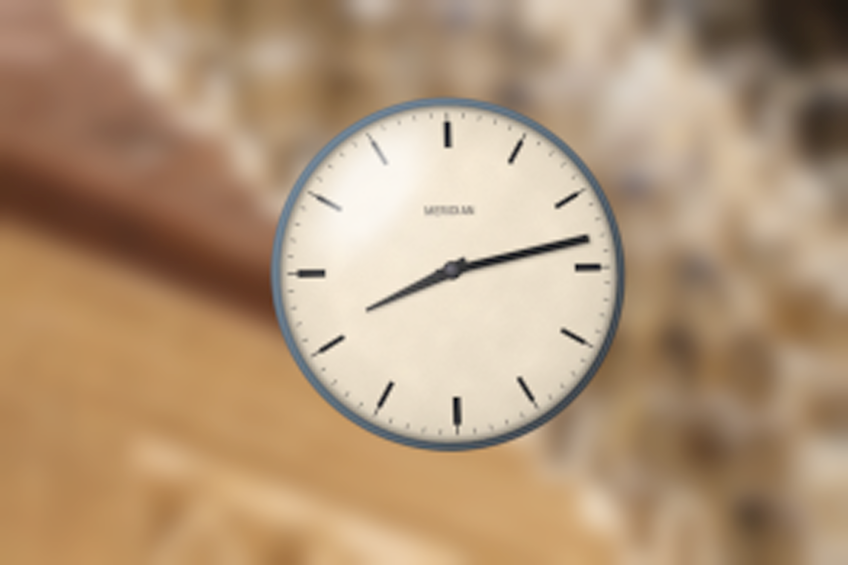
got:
8:13
